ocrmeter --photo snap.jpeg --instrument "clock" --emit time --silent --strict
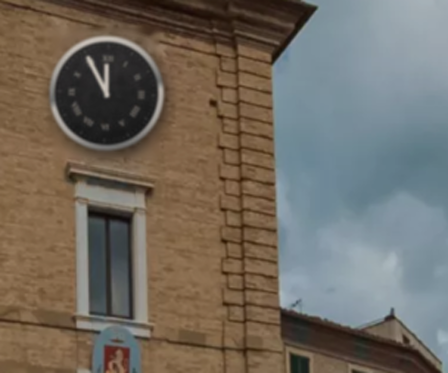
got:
11:55
